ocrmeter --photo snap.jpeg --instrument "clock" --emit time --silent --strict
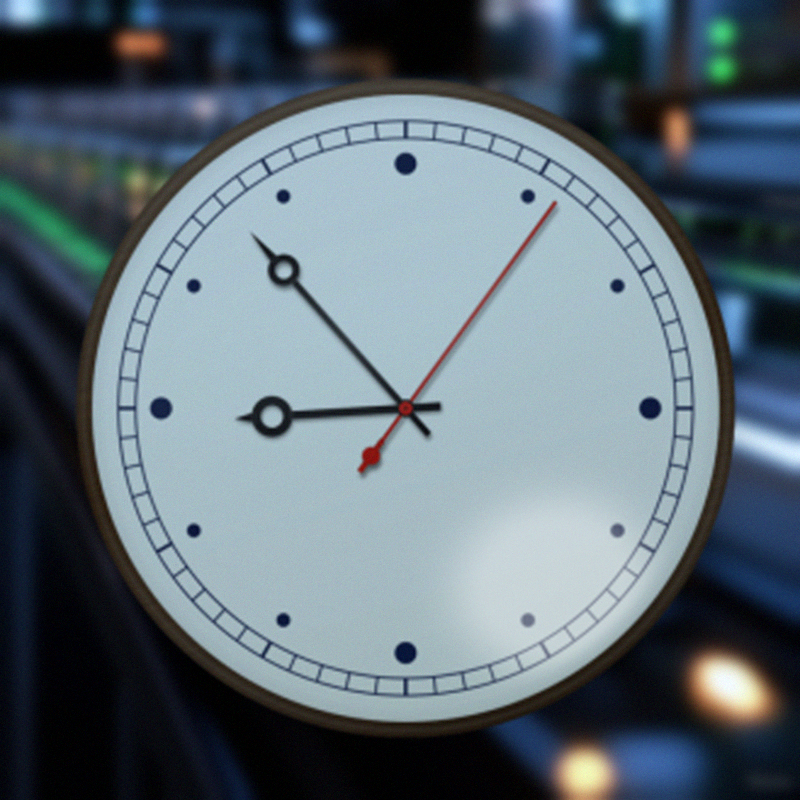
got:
8:53:06
